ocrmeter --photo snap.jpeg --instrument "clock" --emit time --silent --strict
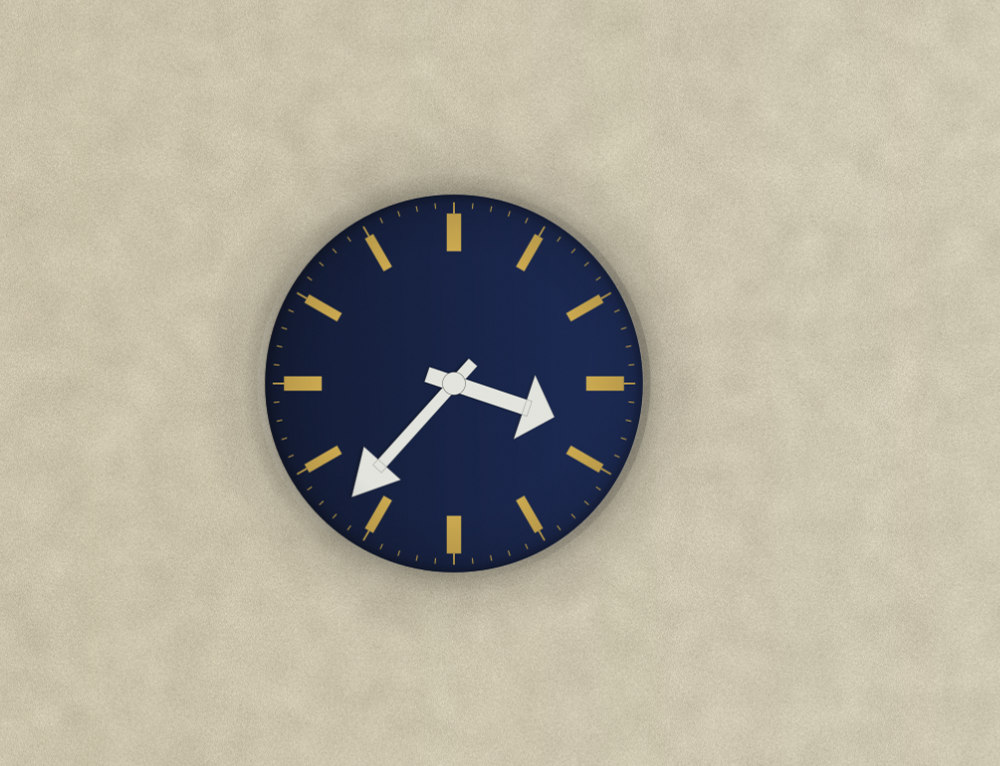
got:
3:37
